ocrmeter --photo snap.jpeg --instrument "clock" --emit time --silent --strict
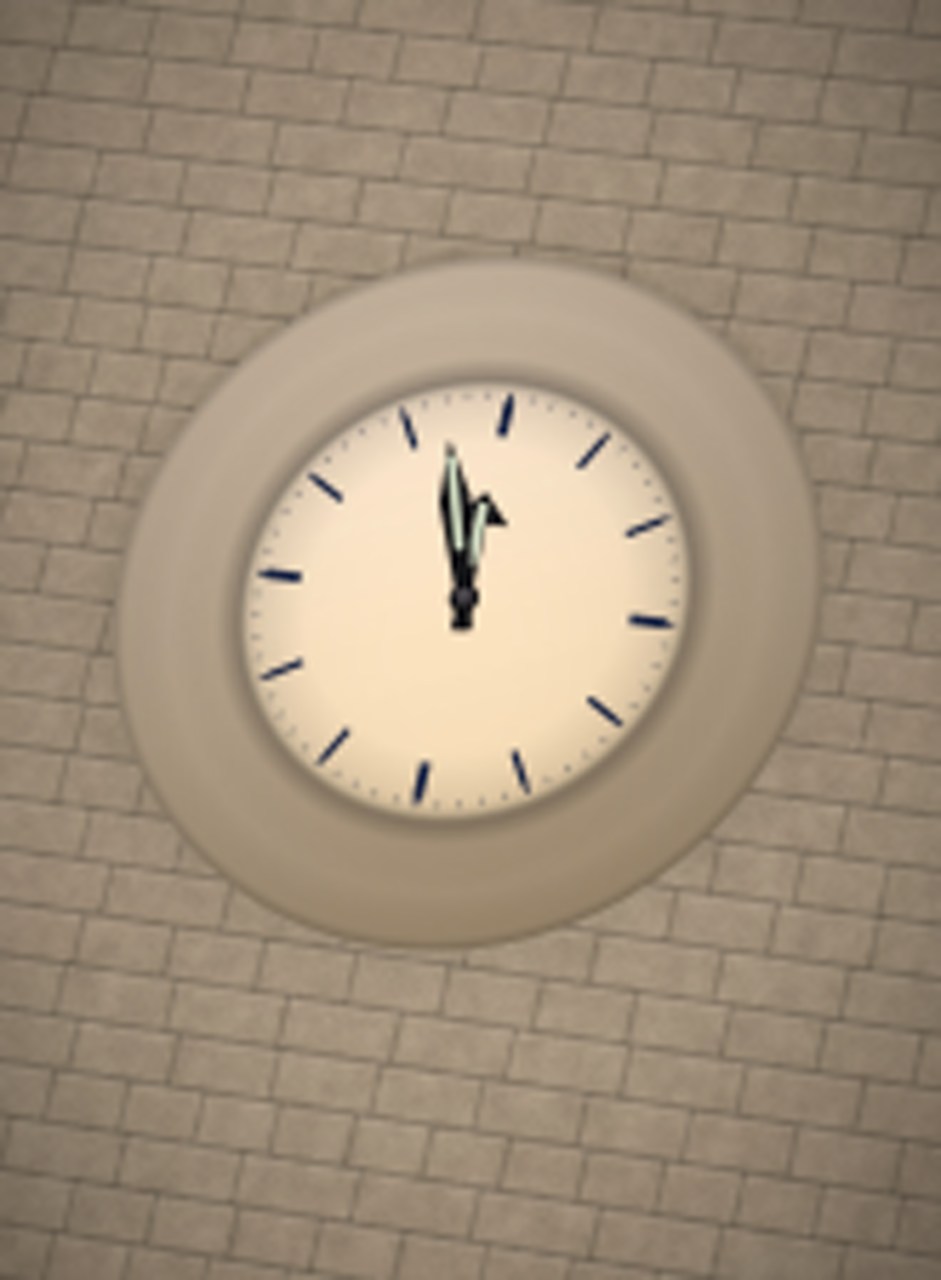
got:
11:57
